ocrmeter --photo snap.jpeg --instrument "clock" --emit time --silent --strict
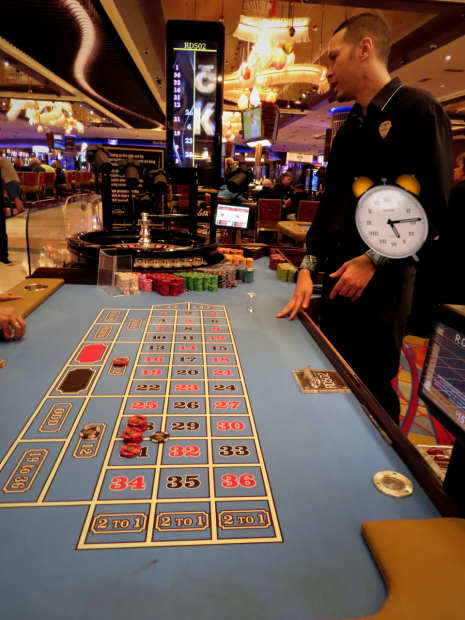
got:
5:14
